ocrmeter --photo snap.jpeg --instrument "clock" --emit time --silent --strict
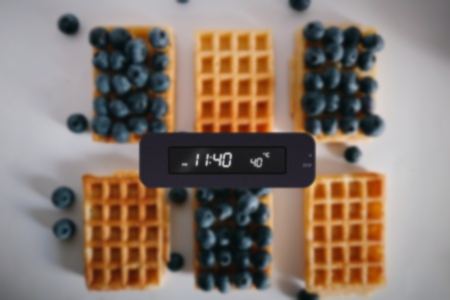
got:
11:40
